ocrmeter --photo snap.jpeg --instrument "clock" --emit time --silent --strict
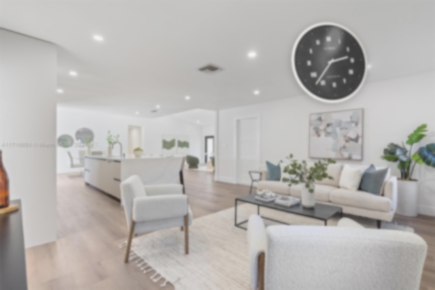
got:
2:37
